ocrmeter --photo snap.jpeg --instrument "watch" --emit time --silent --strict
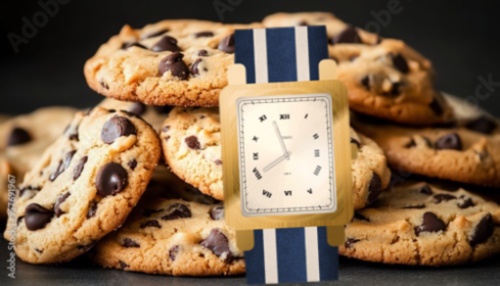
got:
7:57
